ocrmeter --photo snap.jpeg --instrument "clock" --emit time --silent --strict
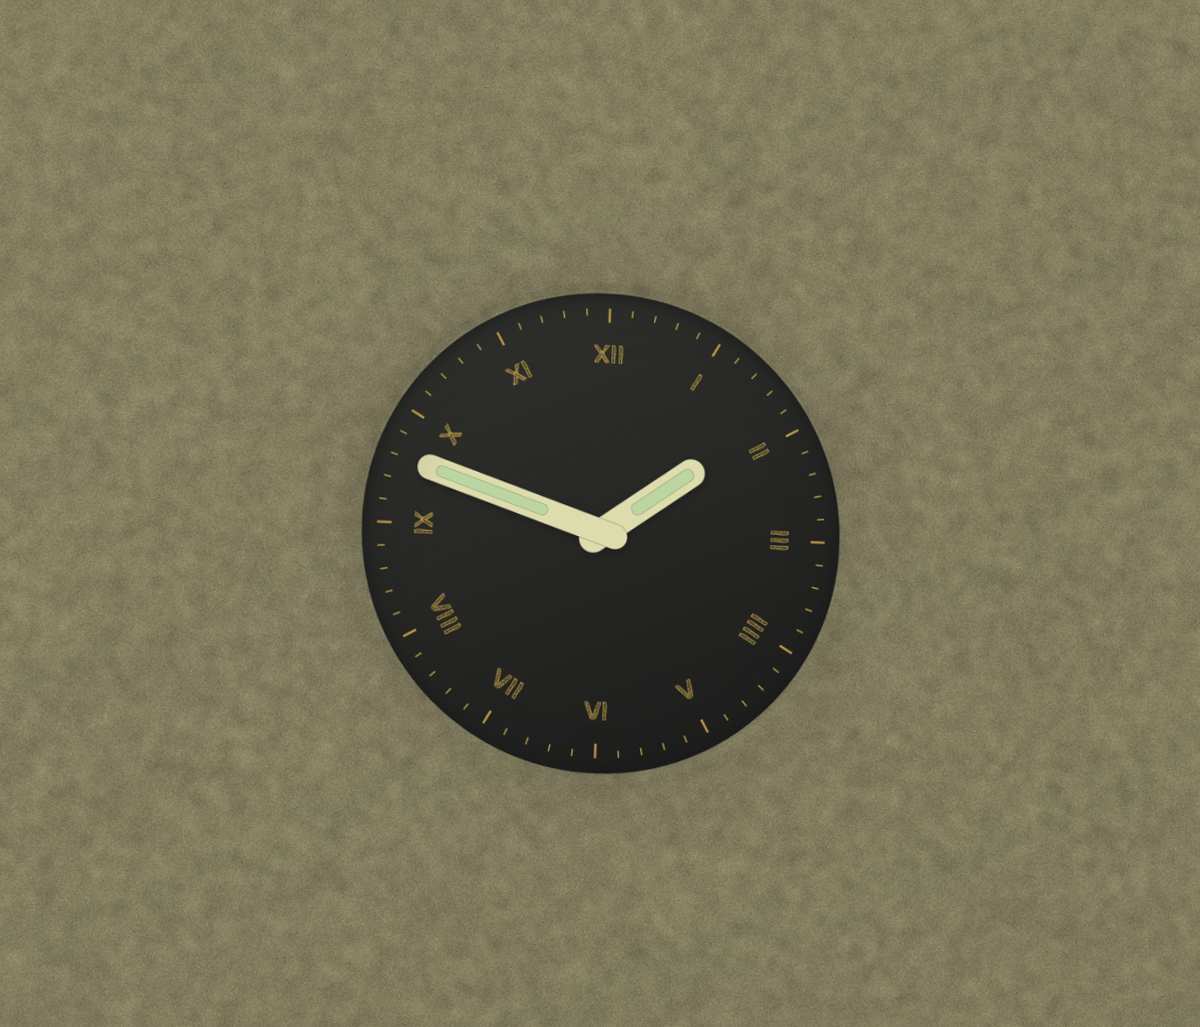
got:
1:48
